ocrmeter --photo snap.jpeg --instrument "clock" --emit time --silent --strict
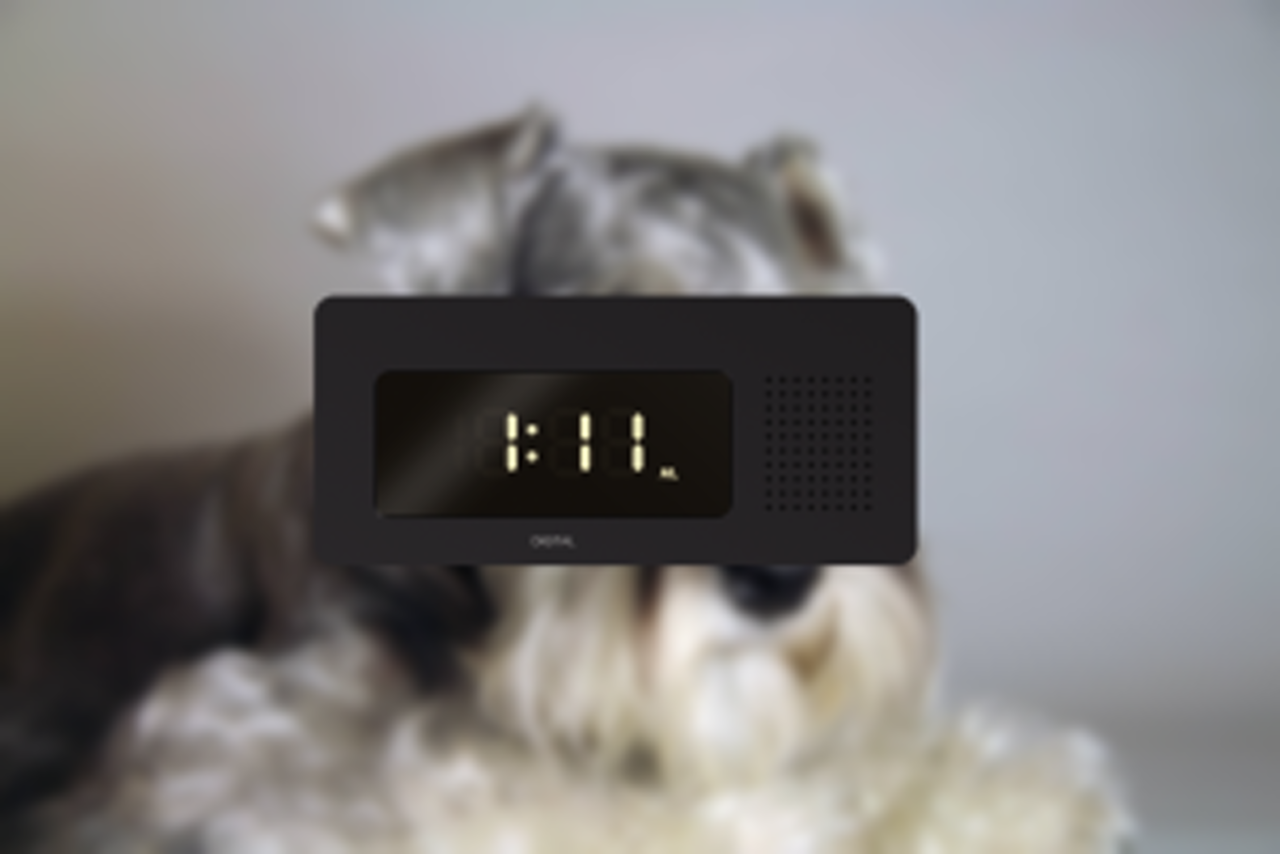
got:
1:11
